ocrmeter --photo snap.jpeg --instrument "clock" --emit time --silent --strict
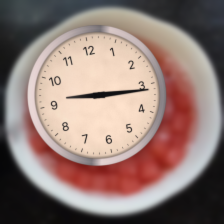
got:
9:16
